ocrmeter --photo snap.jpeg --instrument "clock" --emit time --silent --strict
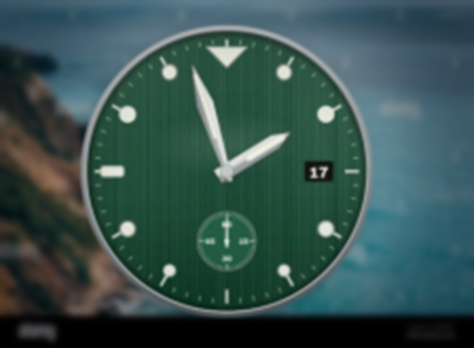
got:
1:57
